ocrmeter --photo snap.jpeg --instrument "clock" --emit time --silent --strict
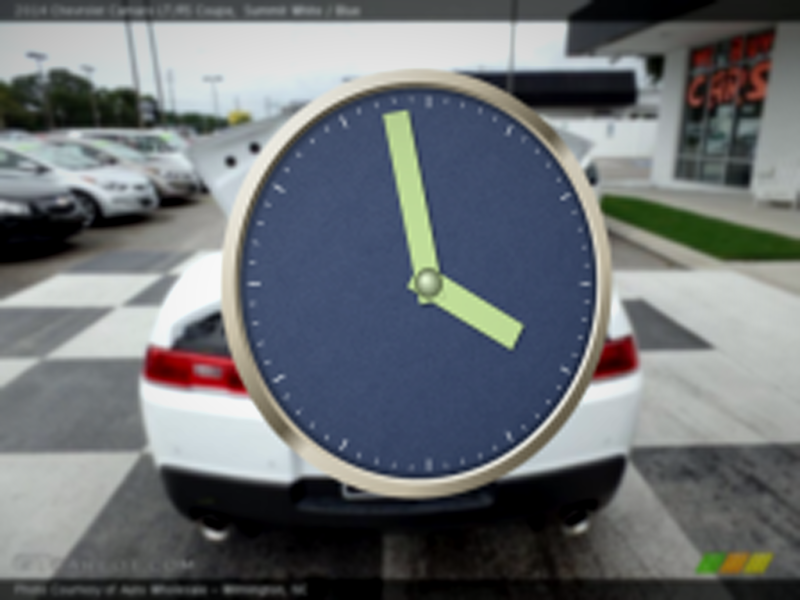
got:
3:58
